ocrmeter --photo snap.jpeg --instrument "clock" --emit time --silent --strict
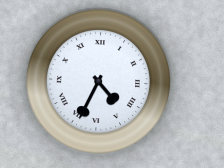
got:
4:34
